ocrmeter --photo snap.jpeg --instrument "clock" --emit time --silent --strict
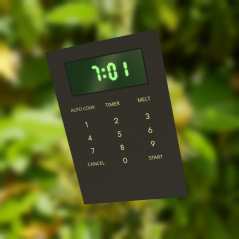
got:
7:01
